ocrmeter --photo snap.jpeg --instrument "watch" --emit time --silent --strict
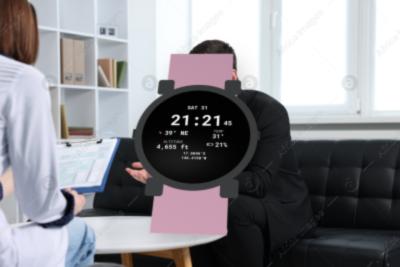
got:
21:21
